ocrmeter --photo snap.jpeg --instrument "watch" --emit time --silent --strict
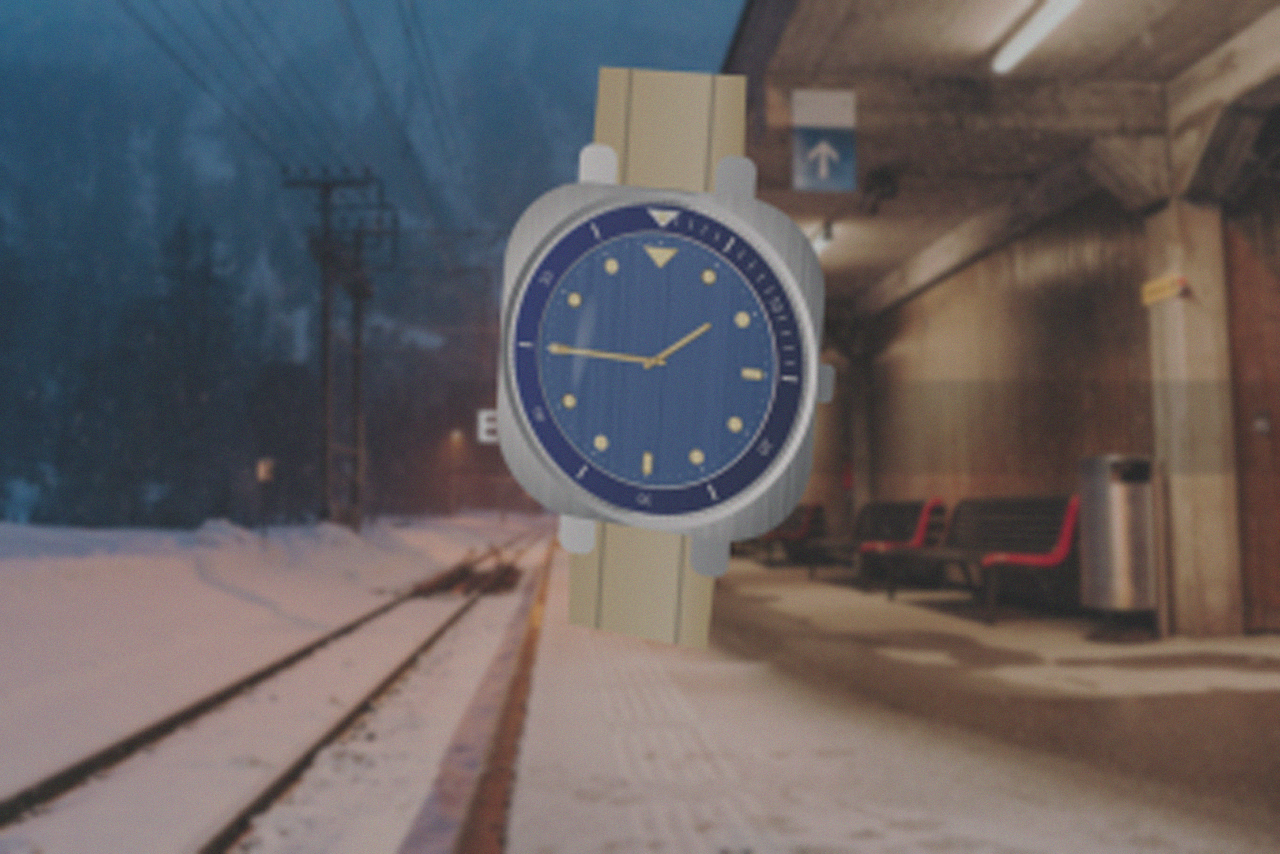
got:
1:45
